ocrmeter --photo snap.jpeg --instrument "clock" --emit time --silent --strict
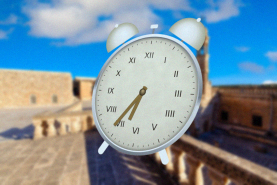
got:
6:36
